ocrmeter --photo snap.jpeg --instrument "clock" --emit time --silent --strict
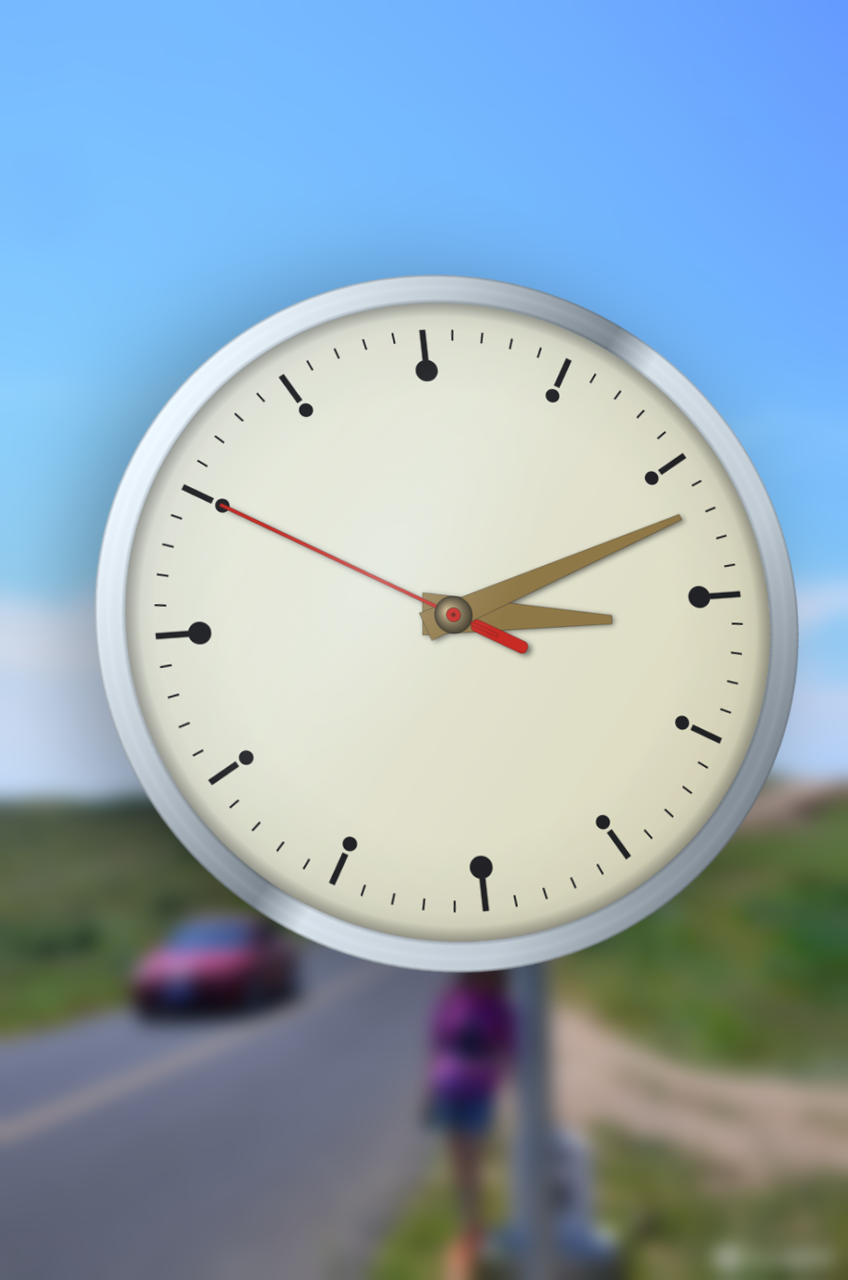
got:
3:11:50
